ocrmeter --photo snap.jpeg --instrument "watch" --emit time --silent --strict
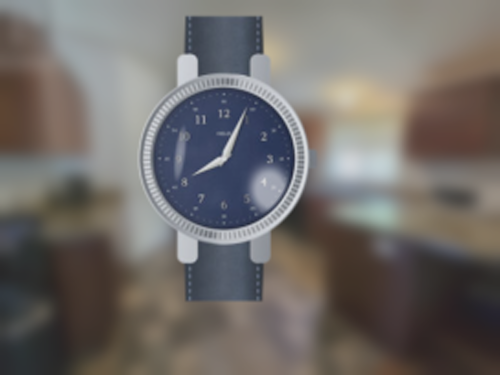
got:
8:04
